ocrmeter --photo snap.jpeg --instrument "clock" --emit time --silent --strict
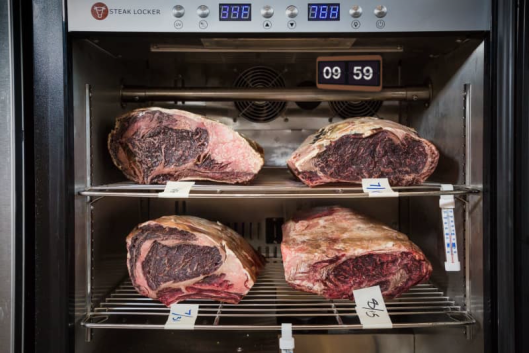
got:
9:59
